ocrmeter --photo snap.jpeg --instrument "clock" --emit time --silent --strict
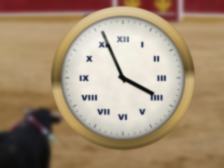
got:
3:56
